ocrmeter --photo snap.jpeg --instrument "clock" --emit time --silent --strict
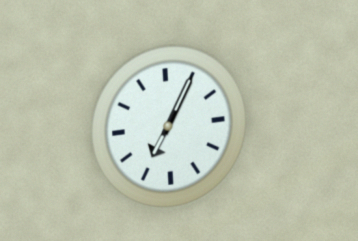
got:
7:05
